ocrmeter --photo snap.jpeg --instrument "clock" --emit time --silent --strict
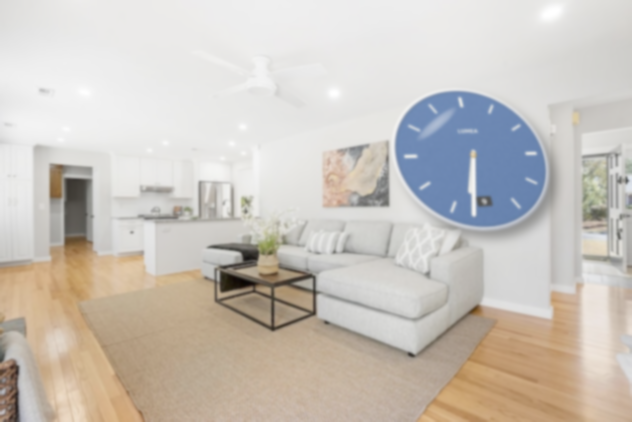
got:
6:32
